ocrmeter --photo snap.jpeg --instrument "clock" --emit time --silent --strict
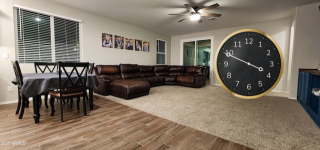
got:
3:49
